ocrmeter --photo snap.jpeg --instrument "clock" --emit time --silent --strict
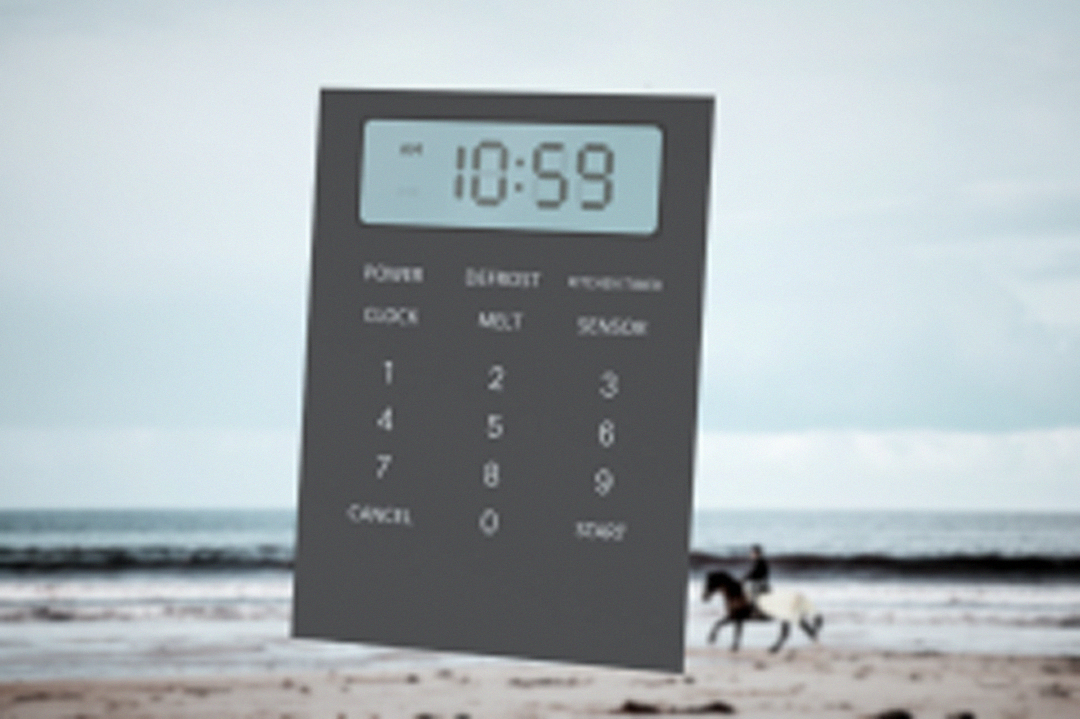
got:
10:59
